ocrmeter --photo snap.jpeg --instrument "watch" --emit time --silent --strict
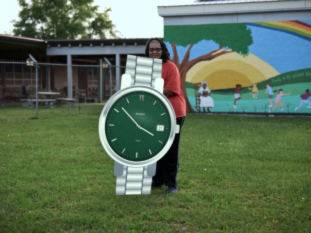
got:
3:52
